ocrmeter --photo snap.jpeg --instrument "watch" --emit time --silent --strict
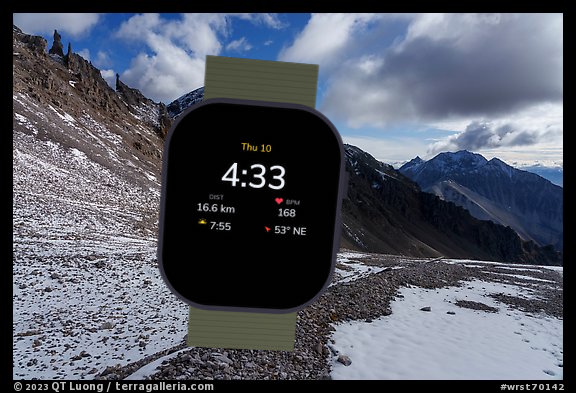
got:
4:33
